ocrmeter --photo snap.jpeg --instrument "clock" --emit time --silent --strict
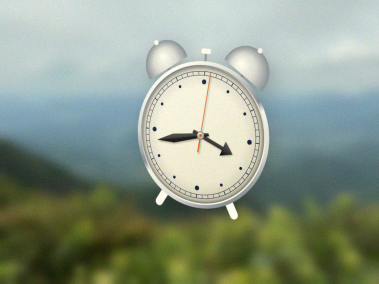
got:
3:43:01
